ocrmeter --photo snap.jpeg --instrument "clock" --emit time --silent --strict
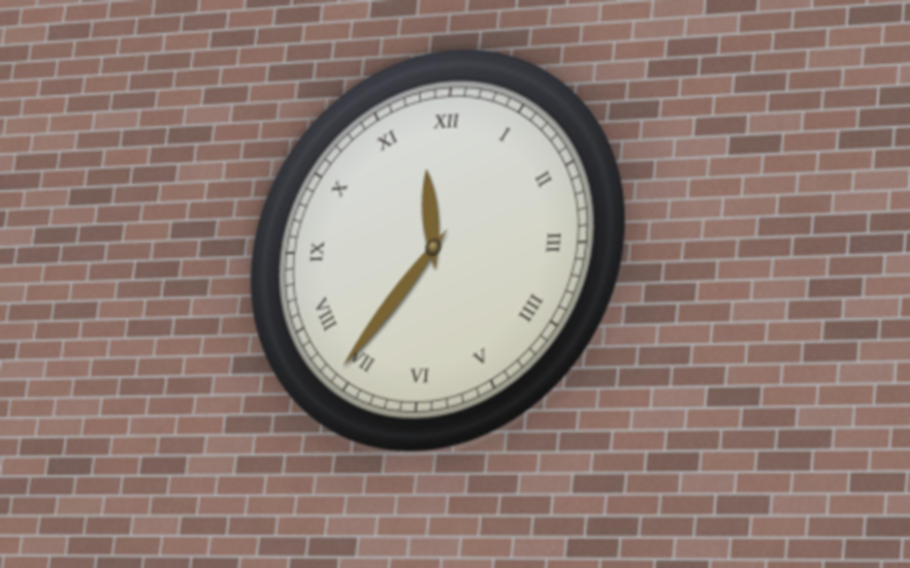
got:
11:36
